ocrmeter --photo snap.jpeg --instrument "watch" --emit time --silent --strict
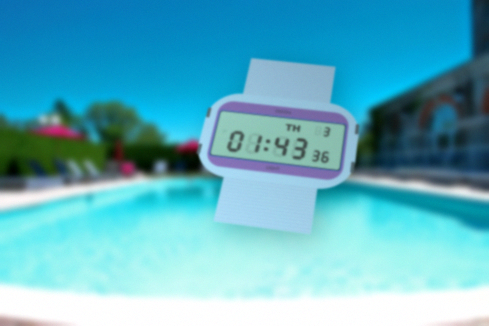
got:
1:43:36
